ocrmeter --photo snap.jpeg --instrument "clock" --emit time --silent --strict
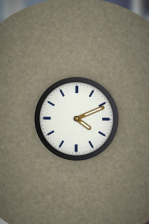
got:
4:11
